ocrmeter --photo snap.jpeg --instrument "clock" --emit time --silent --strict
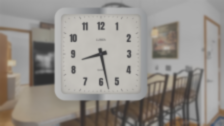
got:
8:28
